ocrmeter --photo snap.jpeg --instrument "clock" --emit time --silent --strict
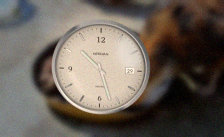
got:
10:27
